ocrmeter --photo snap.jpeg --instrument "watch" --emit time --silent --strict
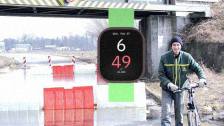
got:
6:49
